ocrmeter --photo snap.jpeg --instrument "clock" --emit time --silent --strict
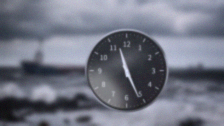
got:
11:26
